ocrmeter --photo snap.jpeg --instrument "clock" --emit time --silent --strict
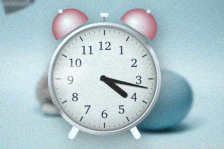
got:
4:17
